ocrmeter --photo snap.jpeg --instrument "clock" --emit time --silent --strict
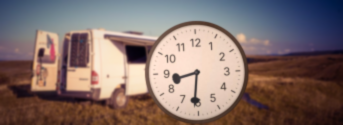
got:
8:31
